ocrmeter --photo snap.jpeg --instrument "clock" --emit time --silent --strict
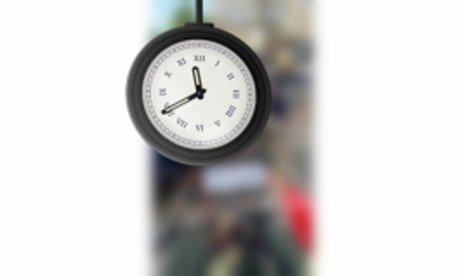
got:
11:40
